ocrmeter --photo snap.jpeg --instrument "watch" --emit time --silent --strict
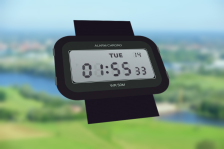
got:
1:55:33
